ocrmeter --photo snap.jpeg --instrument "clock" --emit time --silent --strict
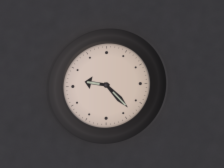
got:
9:23
